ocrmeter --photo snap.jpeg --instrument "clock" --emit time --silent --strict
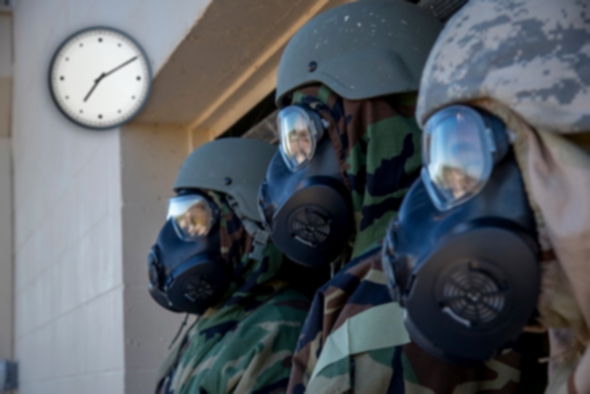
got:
7:10
